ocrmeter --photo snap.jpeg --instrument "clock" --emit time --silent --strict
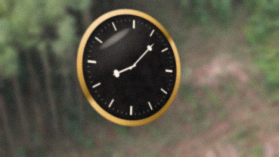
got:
8:07
